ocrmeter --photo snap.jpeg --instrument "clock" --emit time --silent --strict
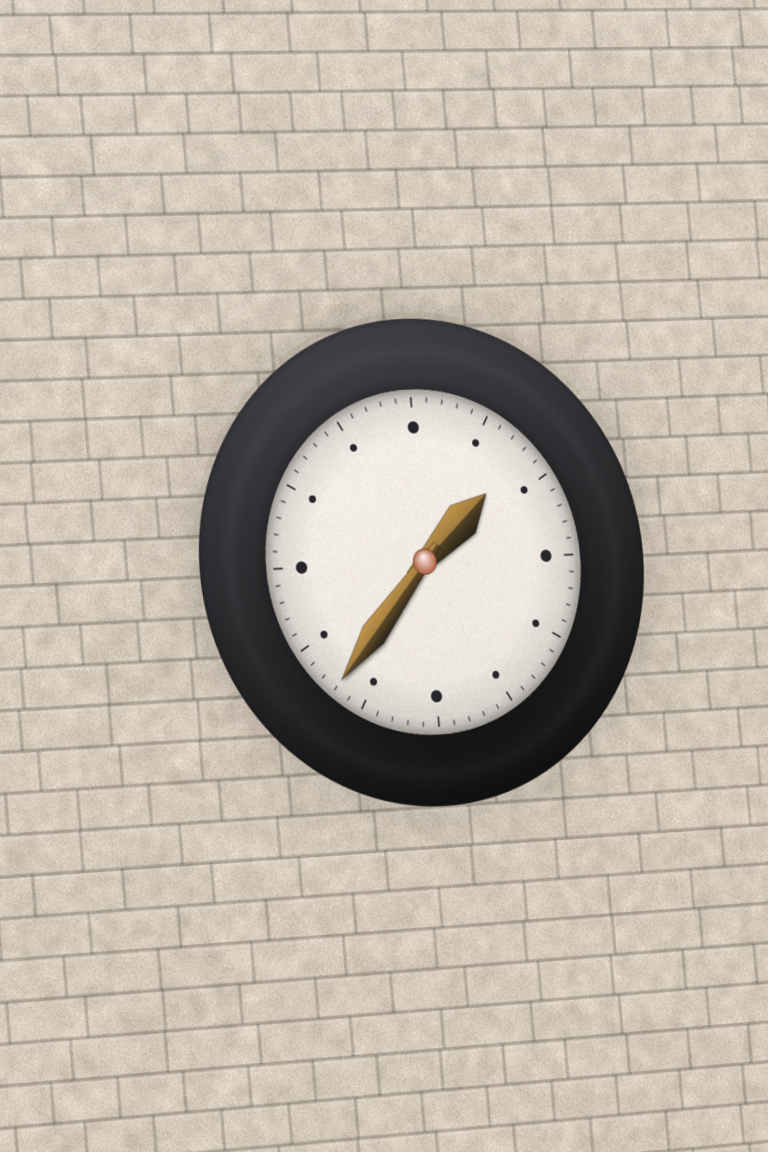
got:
1:37
